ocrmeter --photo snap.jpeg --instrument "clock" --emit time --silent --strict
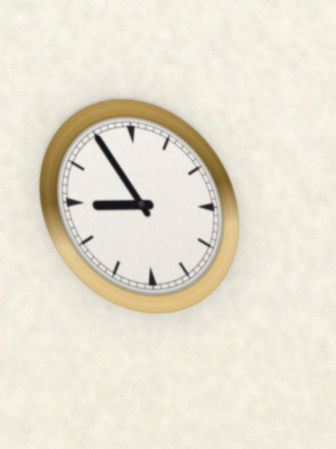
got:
8:55
